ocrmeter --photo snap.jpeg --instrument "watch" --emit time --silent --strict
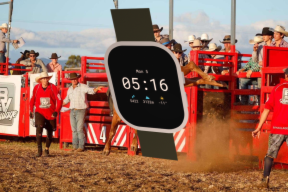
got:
5:16
